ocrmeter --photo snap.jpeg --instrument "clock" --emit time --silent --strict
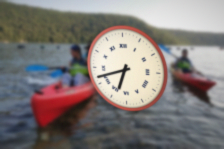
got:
6:42
